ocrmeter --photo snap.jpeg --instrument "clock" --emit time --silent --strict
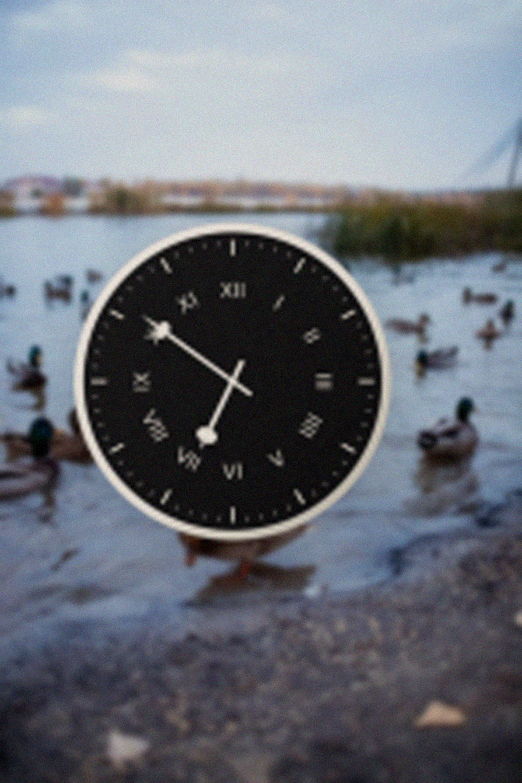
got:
6:51
